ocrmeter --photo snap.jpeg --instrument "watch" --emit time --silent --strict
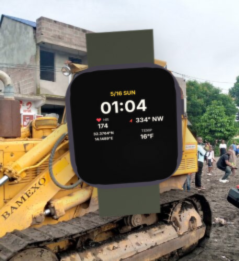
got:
1:04
